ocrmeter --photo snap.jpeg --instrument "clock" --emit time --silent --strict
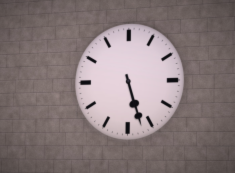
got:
5:27
